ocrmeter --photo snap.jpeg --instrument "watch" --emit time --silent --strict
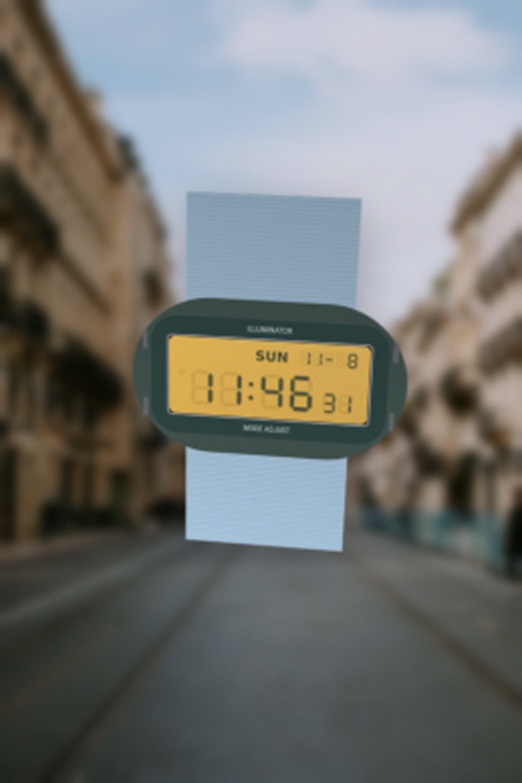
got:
11:46:31
